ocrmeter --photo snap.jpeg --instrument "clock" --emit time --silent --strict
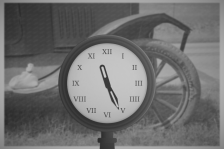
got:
11:26
